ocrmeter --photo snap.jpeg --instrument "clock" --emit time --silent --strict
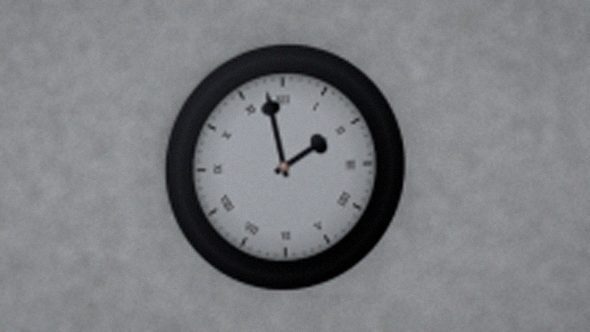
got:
1:58
